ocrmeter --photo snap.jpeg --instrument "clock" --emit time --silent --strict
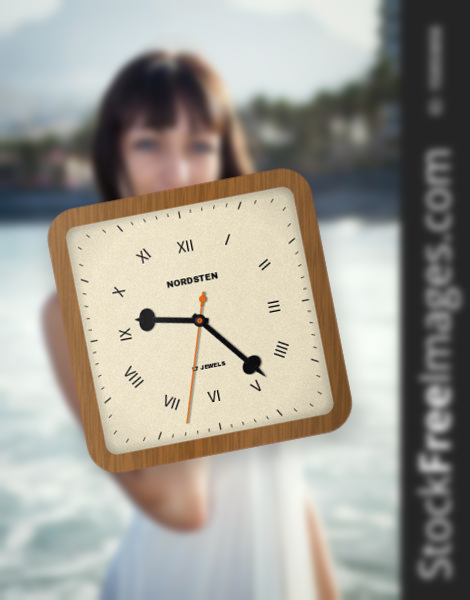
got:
9:23:33
